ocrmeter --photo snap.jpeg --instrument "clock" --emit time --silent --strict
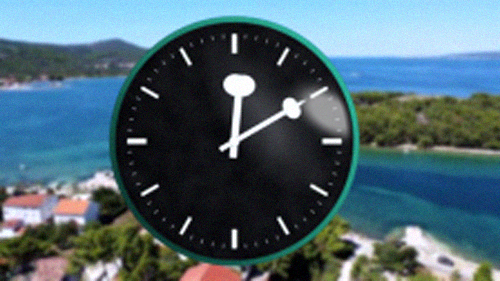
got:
12:10
